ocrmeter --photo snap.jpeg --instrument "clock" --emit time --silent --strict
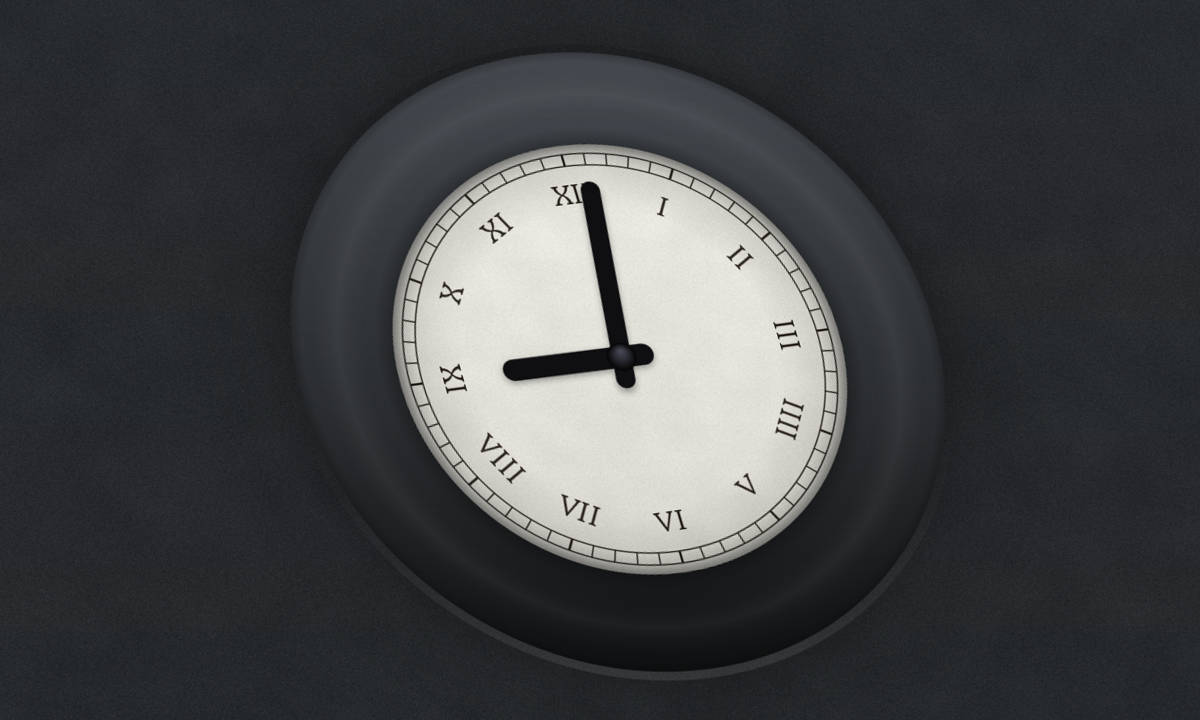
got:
9:01
